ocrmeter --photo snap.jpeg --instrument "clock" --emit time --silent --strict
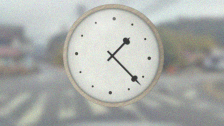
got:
1:22
